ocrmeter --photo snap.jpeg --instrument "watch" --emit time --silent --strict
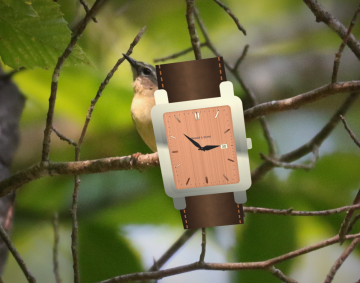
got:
2:53
